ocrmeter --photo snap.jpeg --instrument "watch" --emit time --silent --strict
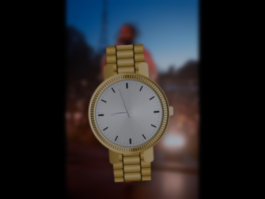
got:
8:57
